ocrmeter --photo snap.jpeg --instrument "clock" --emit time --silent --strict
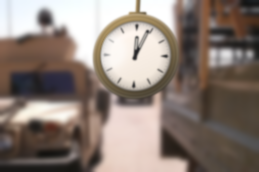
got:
12:04
